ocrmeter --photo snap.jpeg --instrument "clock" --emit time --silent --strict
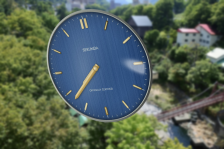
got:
7:38
